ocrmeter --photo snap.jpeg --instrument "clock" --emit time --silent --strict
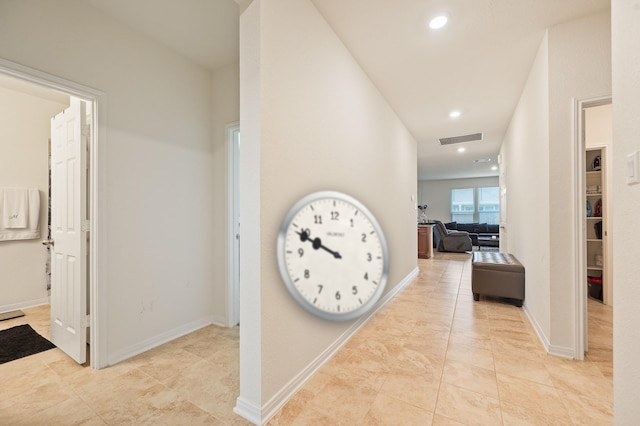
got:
9:49
